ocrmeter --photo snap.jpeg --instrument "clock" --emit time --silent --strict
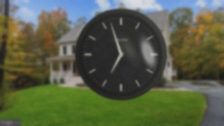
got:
6:57
